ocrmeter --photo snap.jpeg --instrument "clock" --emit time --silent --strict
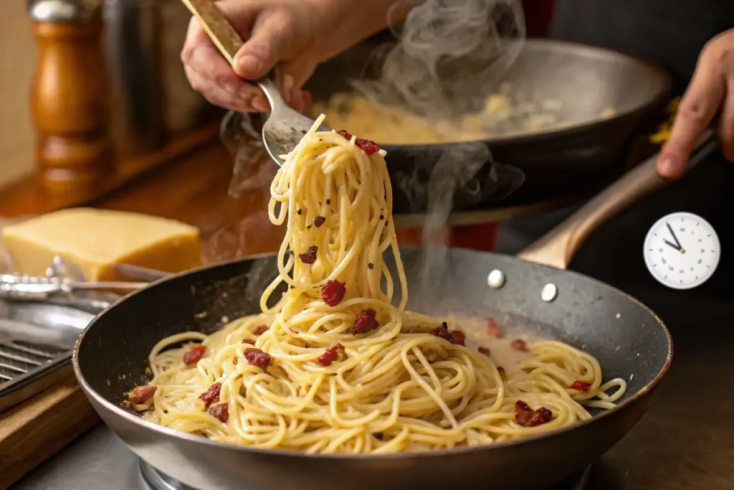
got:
9:55
